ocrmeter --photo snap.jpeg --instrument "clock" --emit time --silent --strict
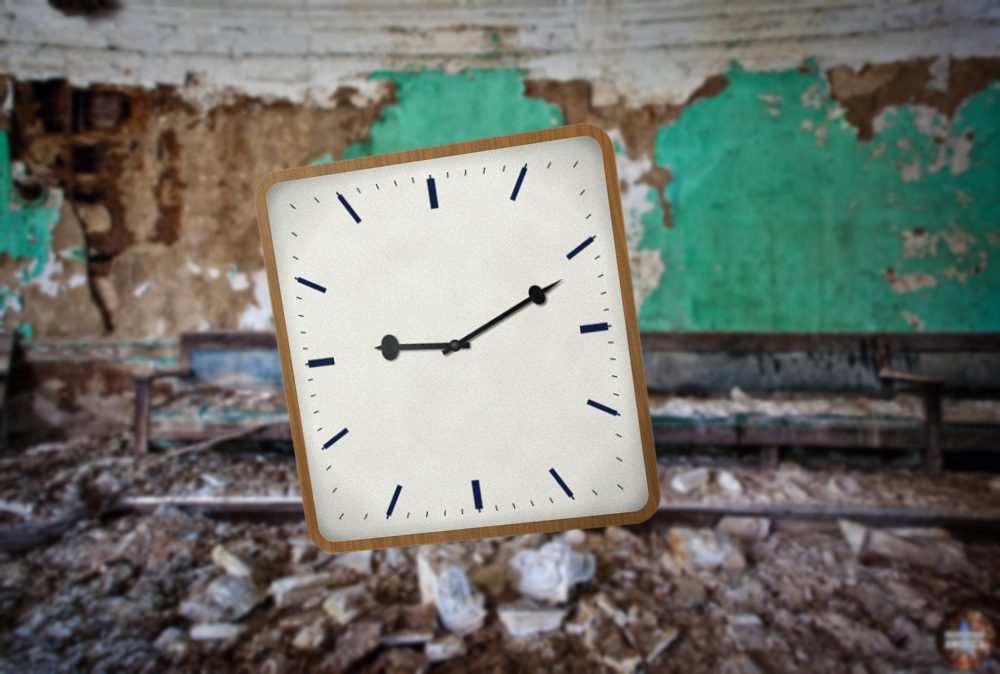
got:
9:11
